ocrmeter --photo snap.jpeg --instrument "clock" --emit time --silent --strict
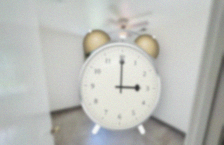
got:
3:00
